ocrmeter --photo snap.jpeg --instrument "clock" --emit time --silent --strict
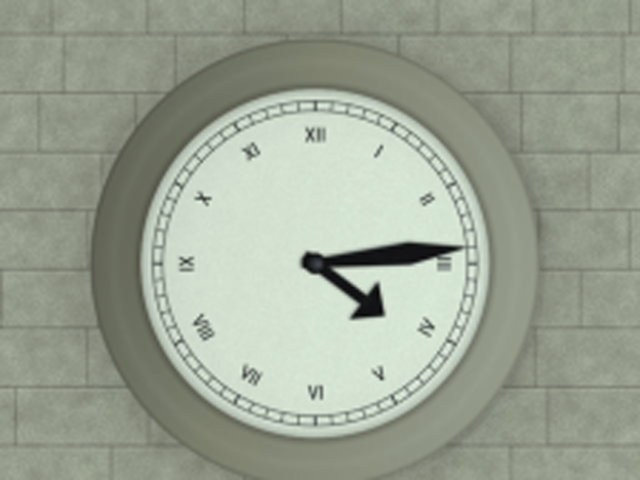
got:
4:14
